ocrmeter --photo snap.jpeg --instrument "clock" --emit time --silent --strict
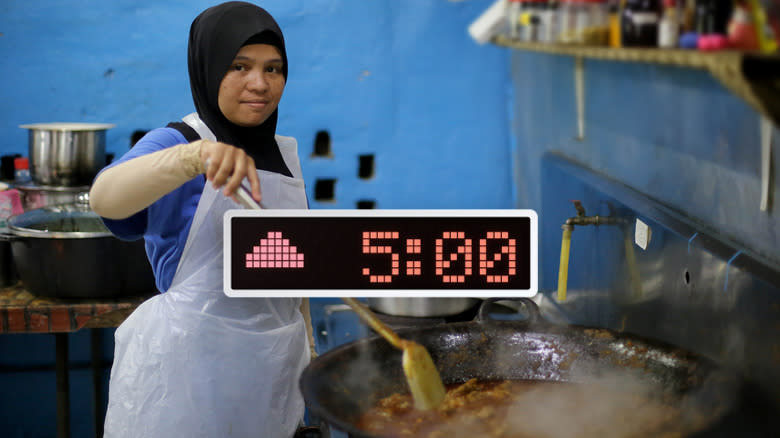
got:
5:00
